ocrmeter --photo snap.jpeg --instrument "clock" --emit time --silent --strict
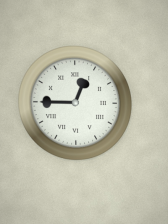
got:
12:45
